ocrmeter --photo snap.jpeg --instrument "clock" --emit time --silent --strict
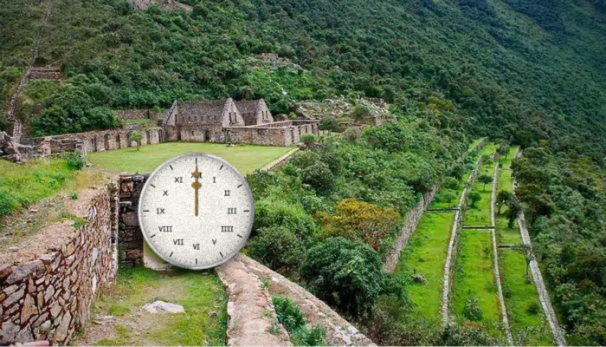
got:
12:00
